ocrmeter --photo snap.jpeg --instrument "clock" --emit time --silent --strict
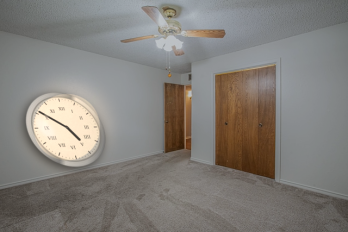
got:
4:51
